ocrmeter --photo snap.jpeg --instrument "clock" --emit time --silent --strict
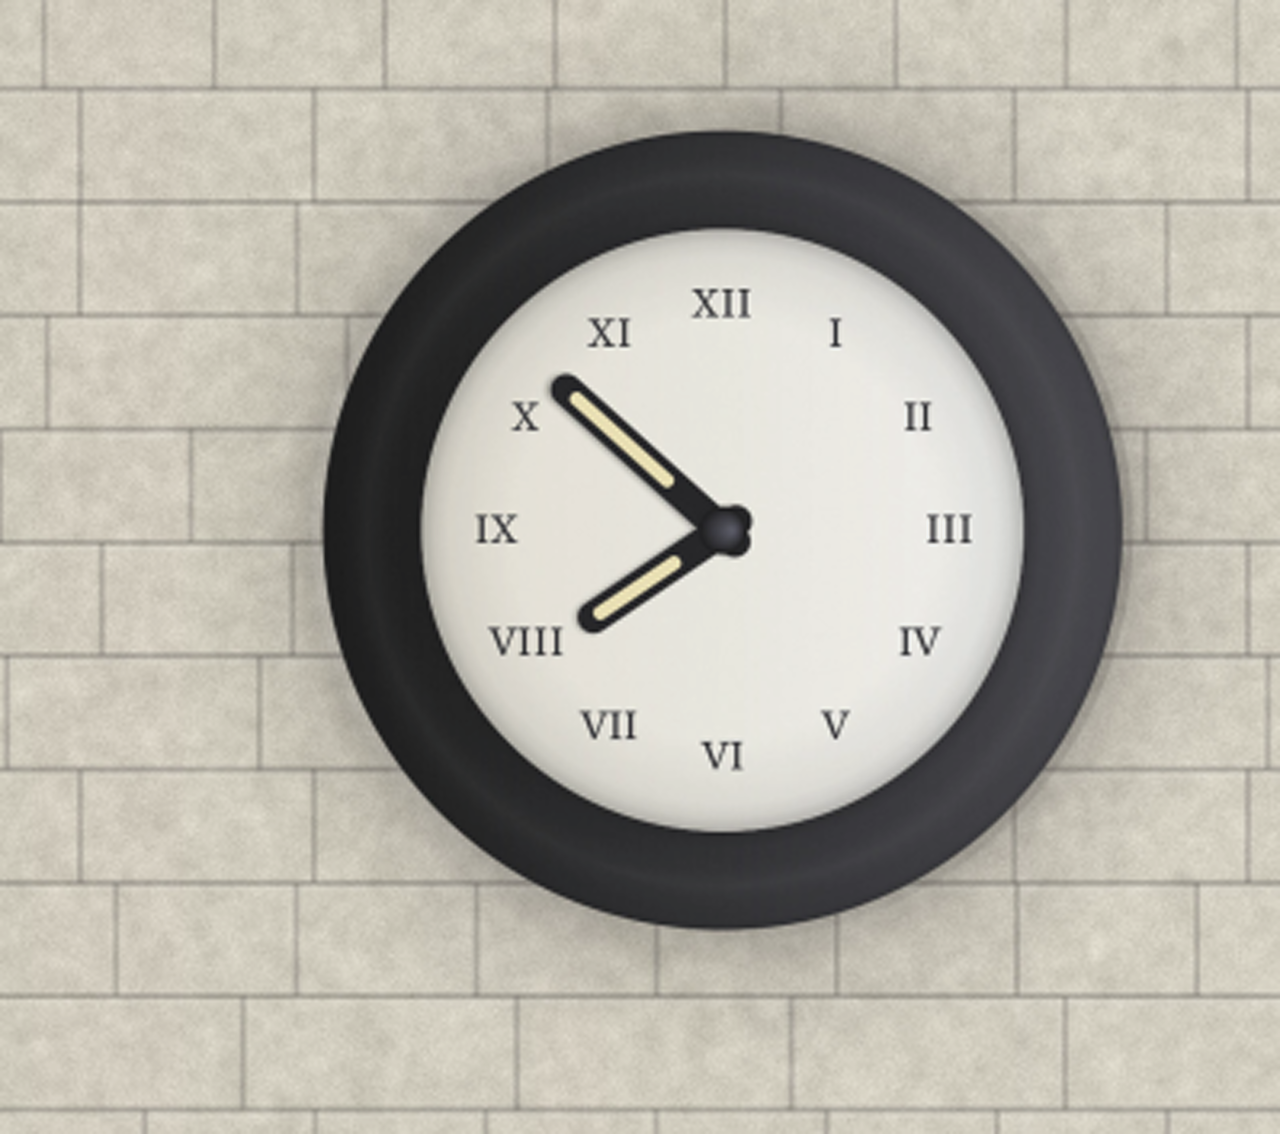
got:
7:52
